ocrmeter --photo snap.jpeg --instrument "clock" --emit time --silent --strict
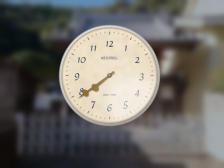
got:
7:39
